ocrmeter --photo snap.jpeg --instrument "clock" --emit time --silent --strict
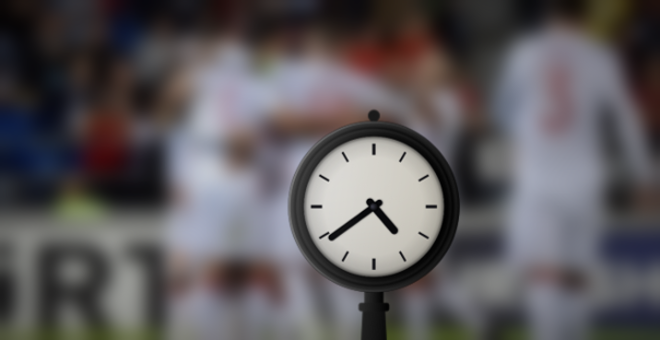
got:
4:39
